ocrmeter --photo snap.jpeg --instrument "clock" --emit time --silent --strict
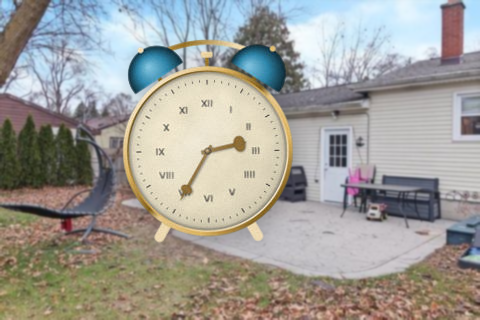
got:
2:35
